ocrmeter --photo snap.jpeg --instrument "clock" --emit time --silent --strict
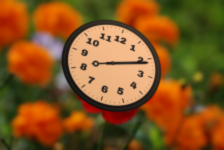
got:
8:11
